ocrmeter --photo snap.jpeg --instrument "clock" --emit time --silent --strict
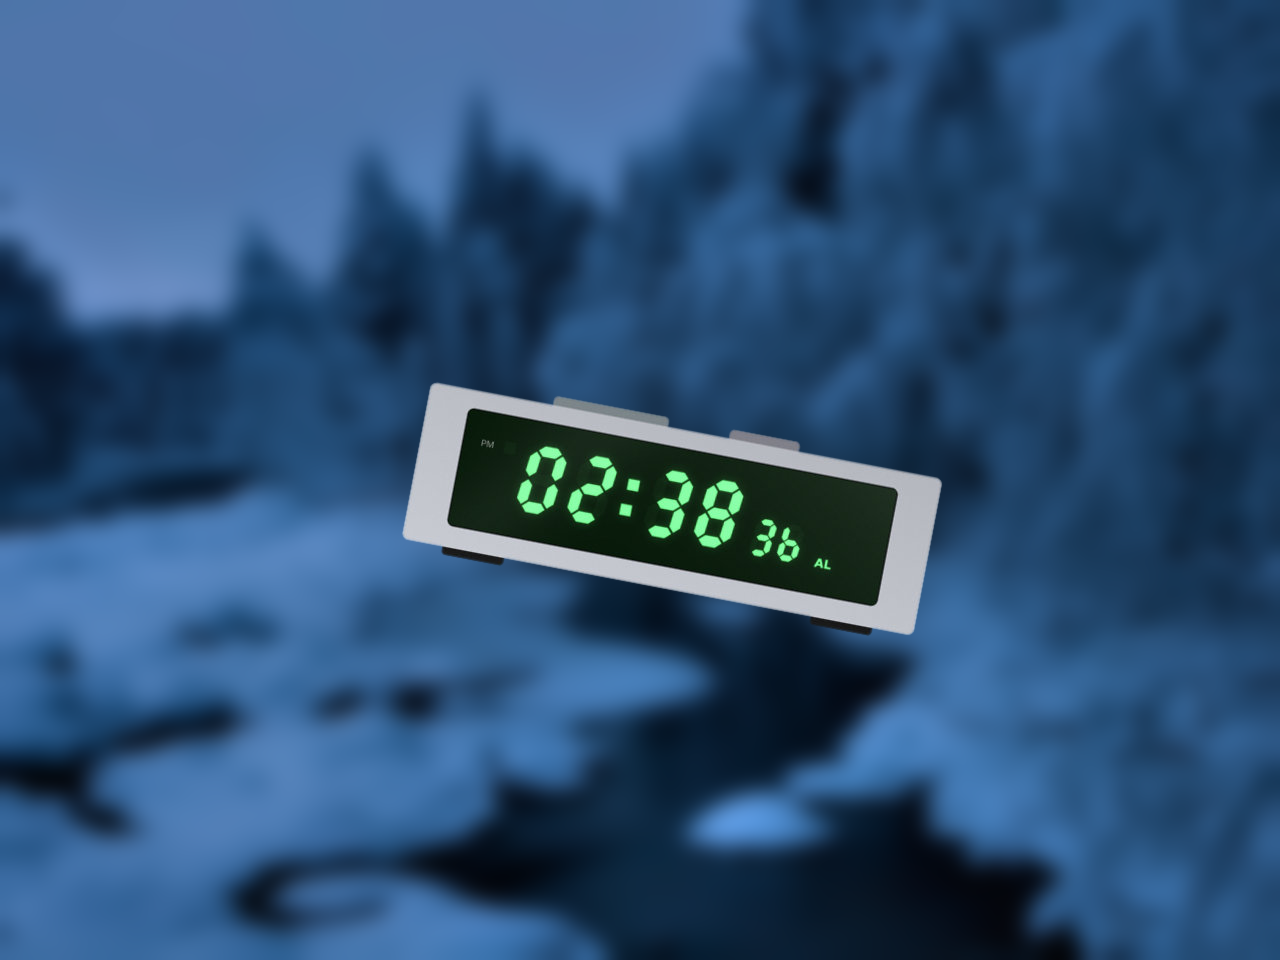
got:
2:38:36
